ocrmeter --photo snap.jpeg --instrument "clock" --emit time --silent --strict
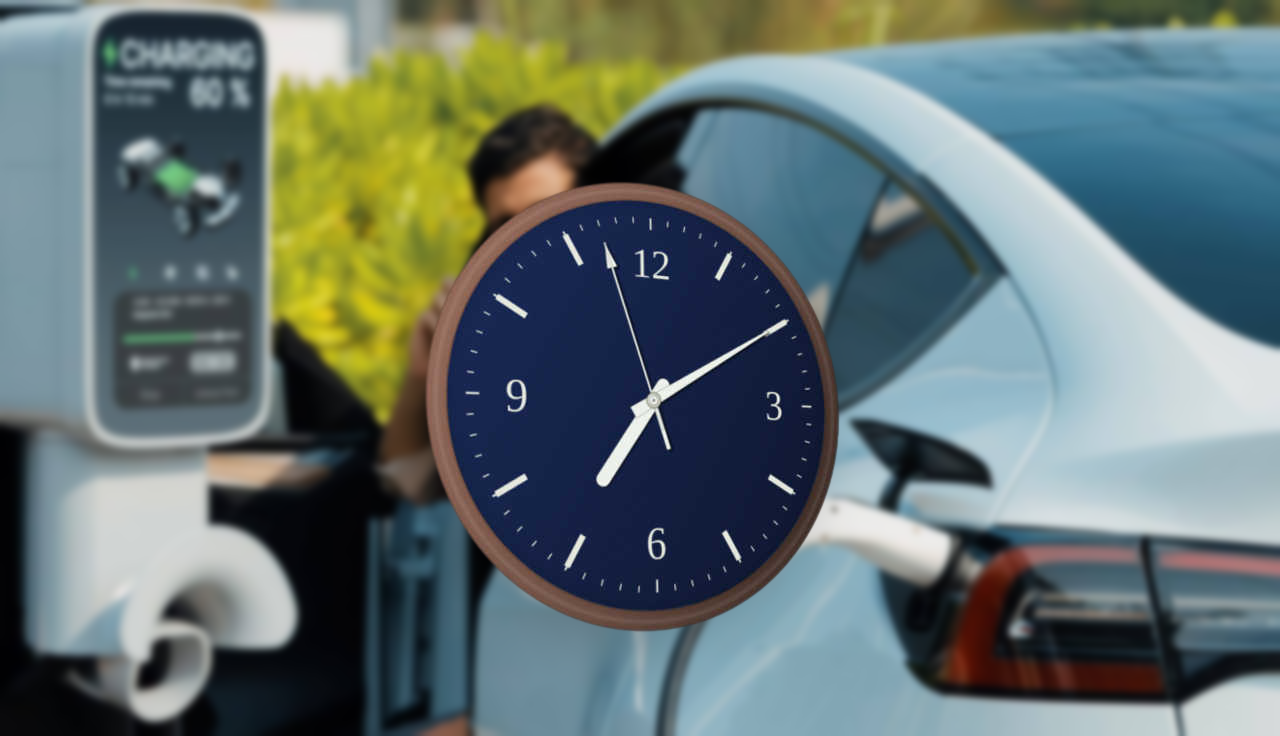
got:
7:09:57
